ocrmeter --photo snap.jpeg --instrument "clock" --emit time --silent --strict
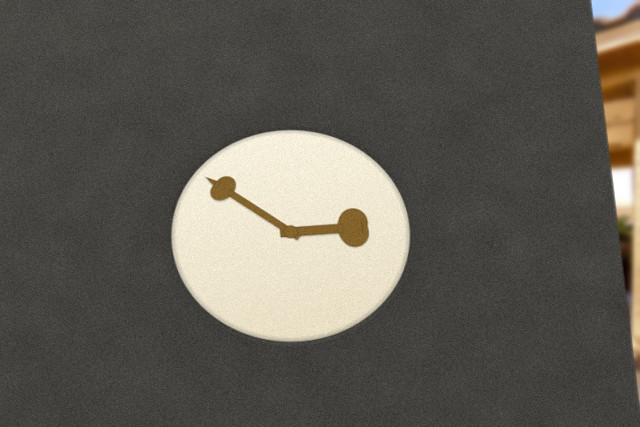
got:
2:51
